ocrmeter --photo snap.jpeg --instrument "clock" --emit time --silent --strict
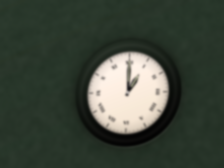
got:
1:00
